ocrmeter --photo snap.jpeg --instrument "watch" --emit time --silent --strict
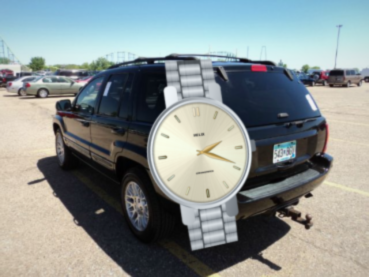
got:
2:19
